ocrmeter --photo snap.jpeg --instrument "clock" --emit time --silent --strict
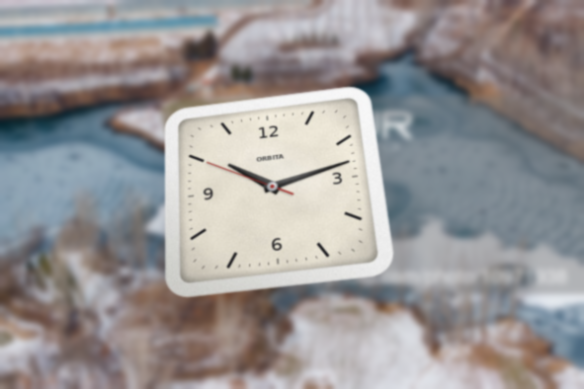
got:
10:12:50
